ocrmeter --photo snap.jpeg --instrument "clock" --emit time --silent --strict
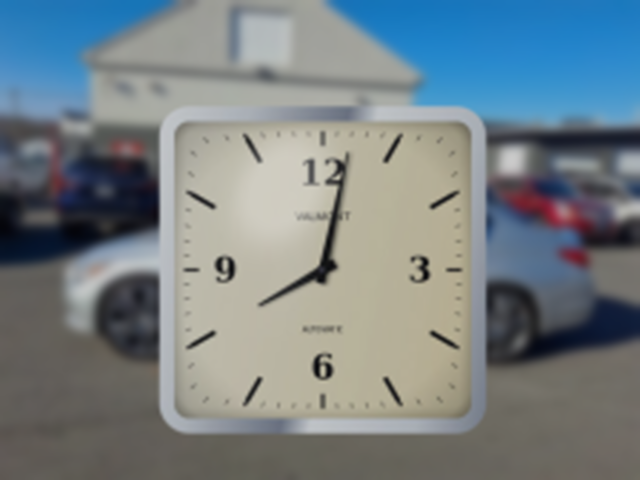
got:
8:02
